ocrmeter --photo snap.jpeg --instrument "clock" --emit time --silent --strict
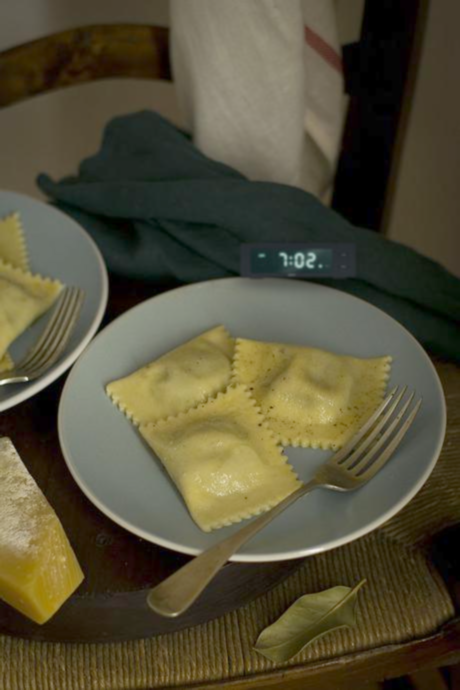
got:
7:02
